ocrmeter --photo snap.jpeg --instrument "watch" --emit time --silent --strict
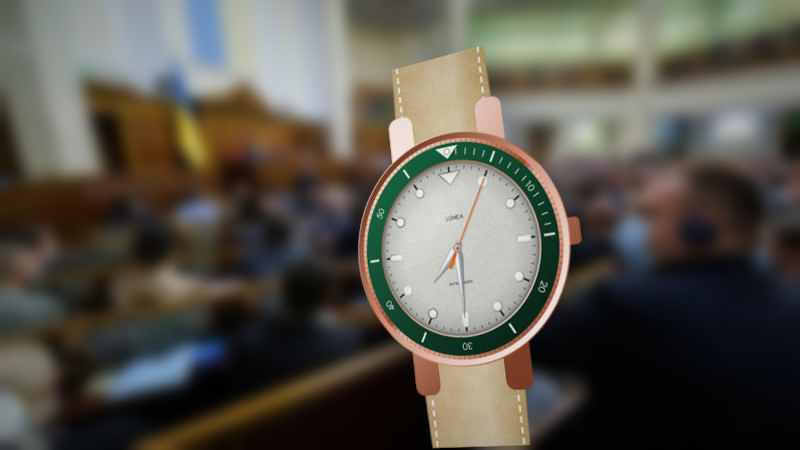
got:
7:30:05
